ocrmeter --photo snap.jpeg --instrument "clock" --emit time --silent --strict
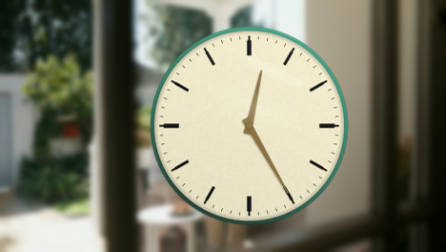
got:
12:25
